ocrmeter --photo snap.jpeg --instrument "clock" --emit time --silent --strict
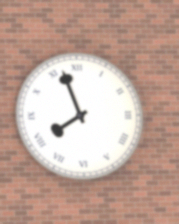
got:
7:57
